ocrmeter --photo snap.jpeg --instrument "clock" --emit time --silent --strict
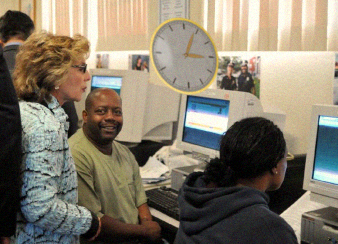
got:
3:04
